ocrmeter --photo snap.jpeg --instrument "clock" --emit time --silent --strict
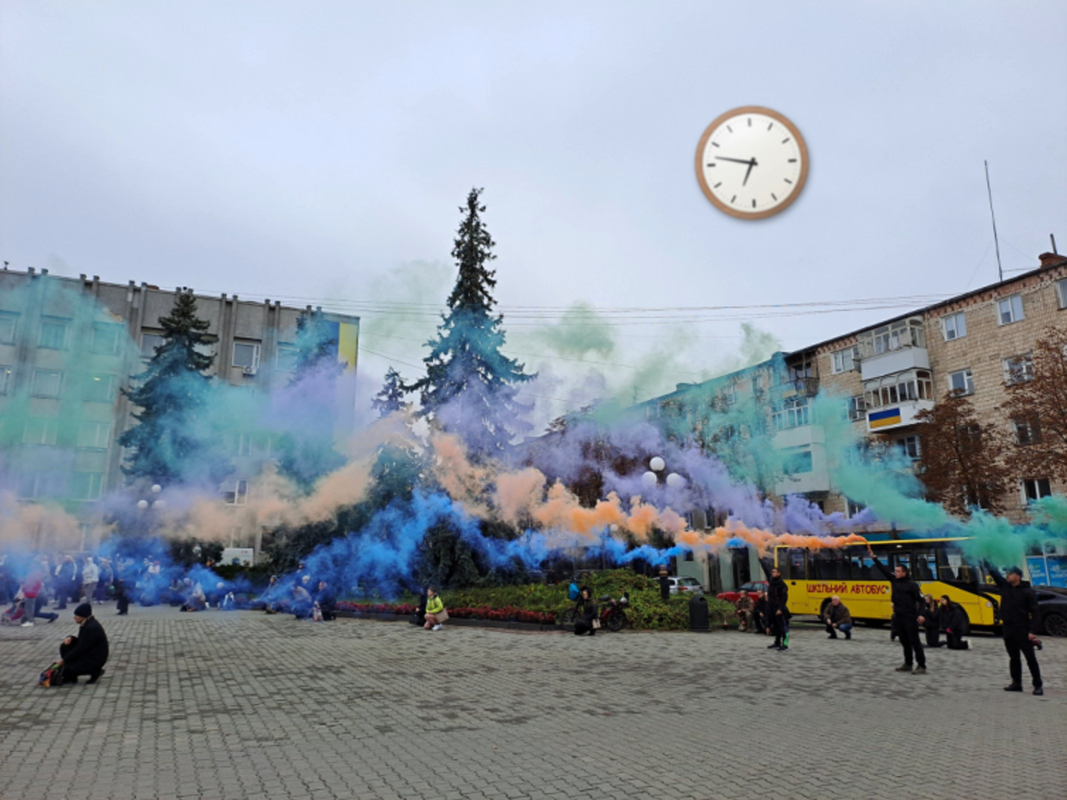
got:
6:47
